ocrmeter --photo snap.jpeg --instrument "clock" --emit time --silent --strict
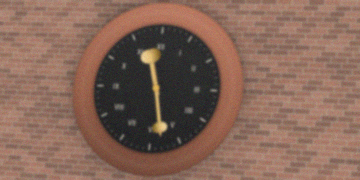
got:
11:28
